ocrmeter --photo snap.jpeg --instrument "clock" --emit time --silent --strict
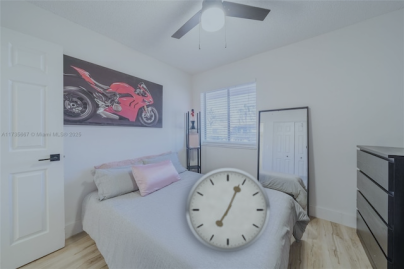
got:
7:04
